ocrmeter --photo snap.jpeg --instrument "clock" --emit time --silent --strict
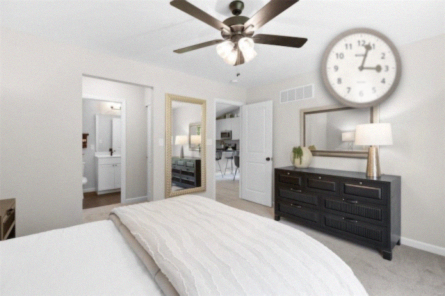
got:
3:03
